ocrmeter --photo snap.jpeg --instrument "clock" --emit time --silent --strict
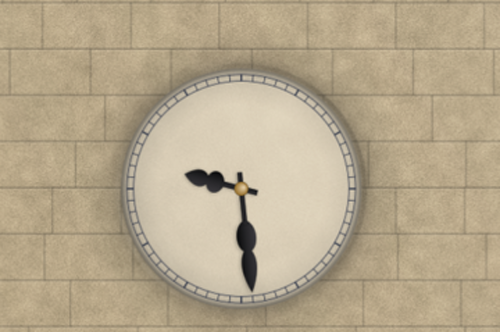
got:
9:29
